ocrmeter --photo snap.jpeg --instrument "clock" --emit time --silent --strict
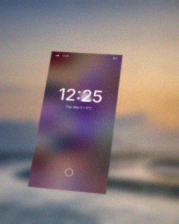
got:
12:25
